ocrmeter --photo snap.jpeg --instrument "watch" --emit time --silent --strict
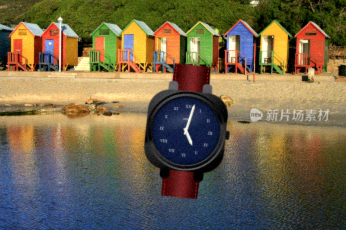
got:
5:02
